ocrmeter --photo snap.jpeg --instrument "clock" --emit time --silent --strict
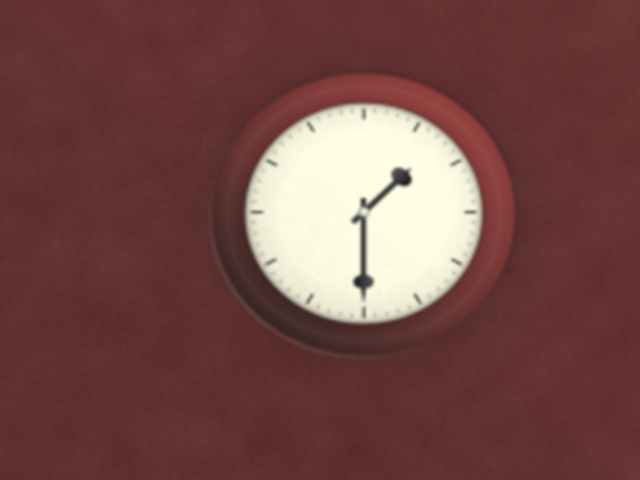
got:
1:30
